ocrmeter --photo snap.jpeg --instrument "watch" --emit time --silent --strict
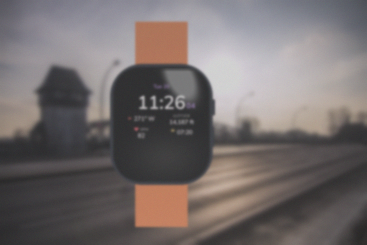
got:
11:26
